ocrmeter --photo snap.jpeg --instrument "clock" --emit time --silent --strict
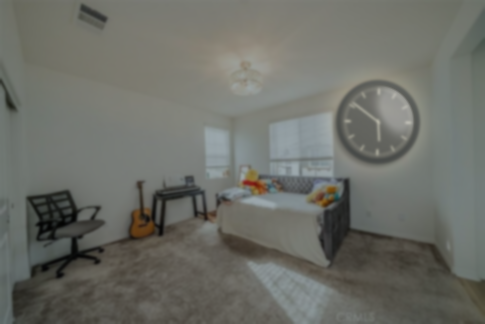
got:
5:51
